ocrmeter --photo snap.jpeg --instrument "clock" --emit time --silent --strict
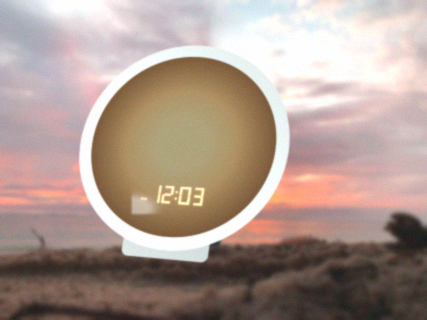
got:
12:03
